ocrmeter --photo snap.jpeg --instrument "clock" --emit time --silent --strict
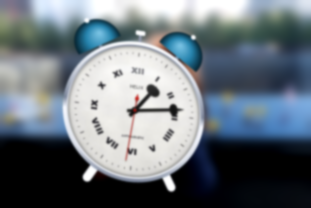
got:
1:13:31
